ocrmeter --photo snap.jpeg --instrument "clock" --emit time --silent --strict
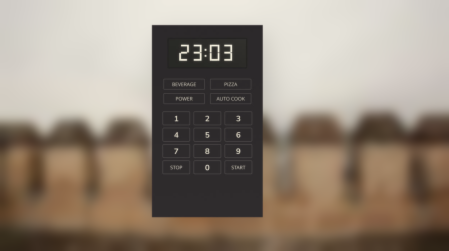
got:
23:03
